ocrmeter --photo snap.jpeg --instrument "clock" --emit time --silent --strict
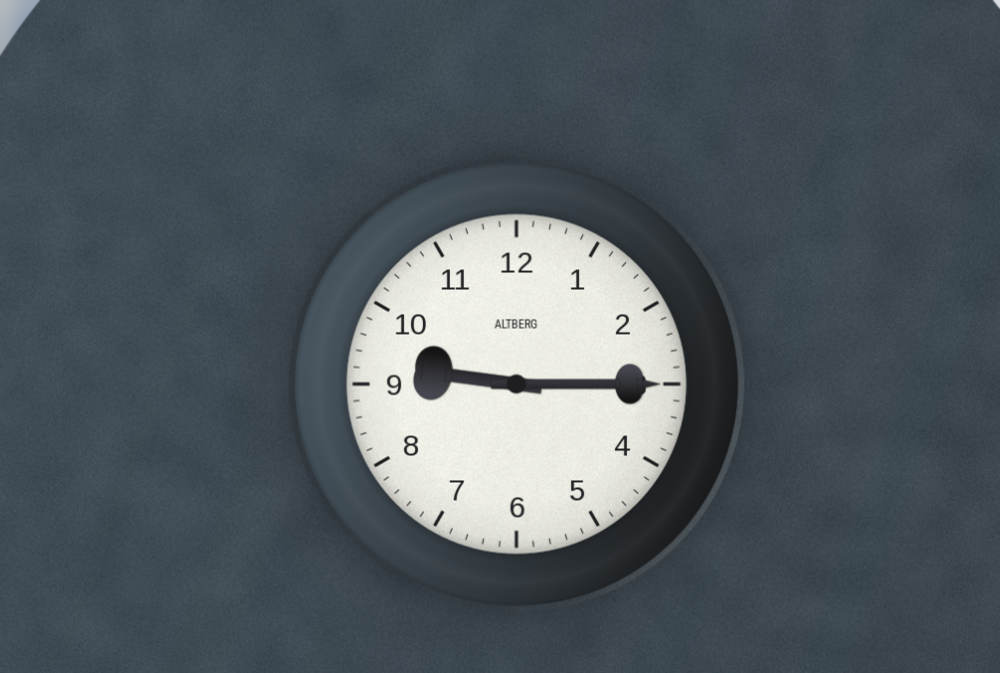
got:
9:15
